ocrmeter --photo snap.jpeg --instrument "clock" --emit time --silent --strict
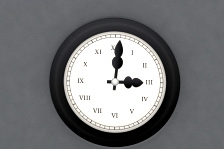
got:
3:01
